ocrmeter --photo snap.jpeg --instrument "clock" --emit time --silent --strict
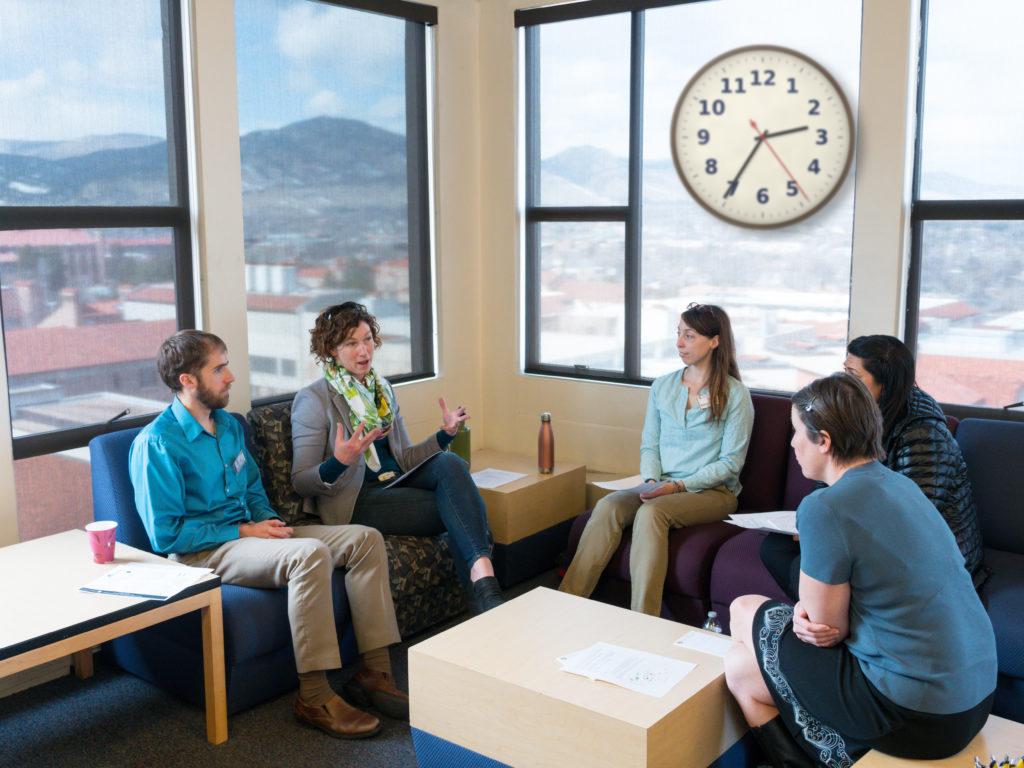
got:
2:35:24
